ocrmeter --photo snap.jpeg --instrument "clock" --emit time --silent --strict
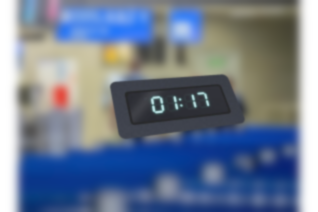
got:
1:17
